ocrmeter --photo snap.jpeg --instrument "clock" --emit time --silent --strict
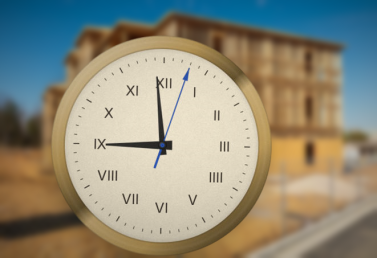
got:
8:59:03
